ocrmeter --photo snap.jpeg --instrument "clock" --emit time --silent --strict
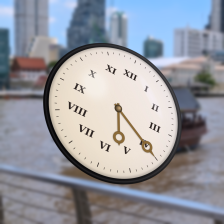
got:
5:20
